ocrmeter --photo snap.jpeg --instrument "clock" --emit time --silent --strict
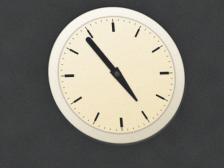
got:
4:54
